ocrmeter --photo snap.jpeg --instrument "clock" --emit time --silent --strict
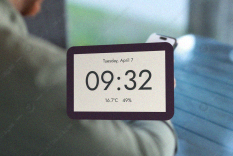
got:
9:32
